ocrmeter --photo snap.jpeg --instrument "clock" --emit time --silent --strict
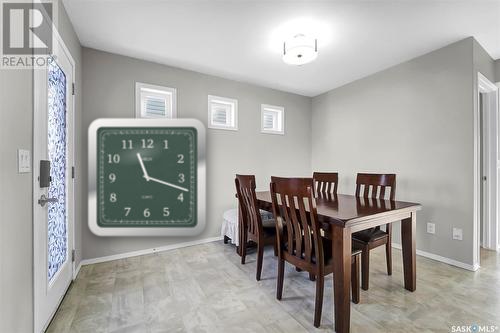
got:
11:18
